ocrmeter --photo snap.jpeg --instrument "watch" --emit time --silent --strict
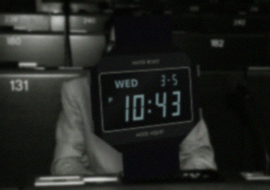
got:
10:43
